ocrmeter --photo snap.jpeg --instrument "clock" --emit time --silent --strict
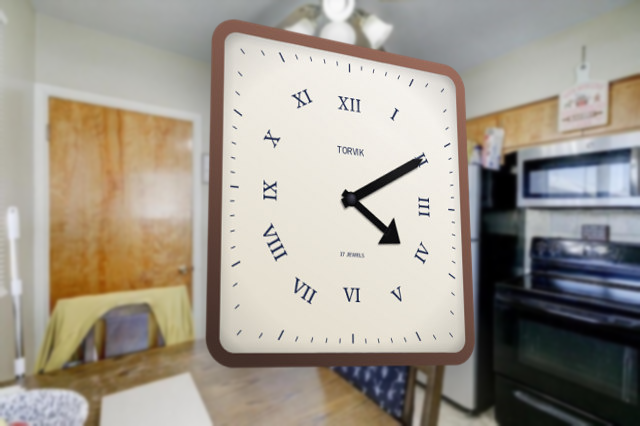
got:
4:10
